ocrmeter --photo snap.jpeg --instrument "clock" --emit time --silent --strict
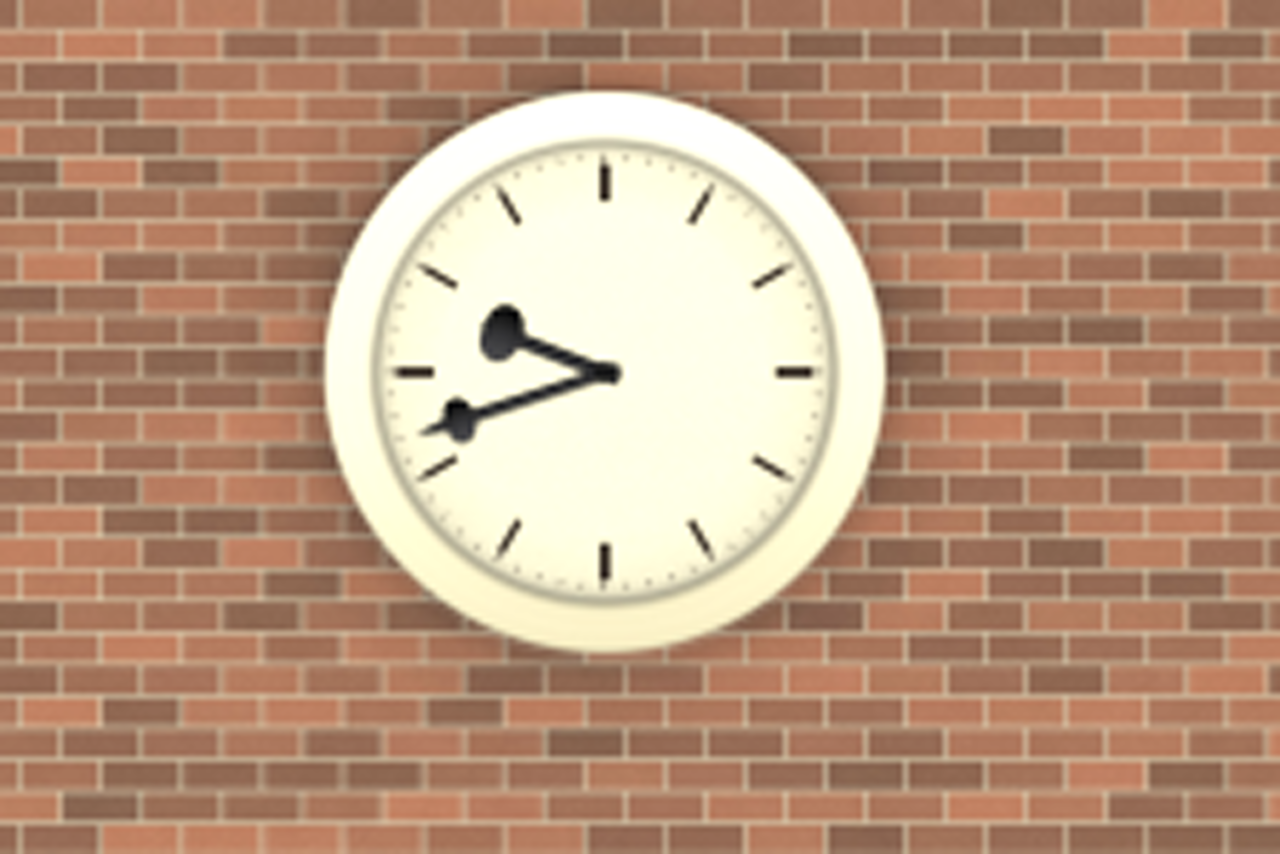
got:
9:42
